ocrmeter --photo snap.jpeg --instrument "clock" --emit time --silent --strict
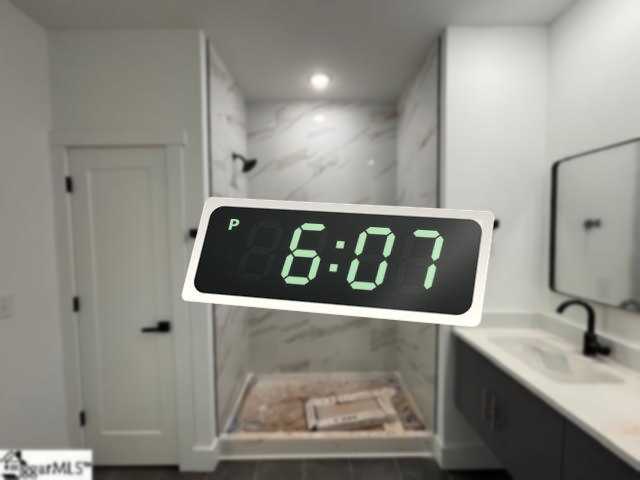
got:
6:07
